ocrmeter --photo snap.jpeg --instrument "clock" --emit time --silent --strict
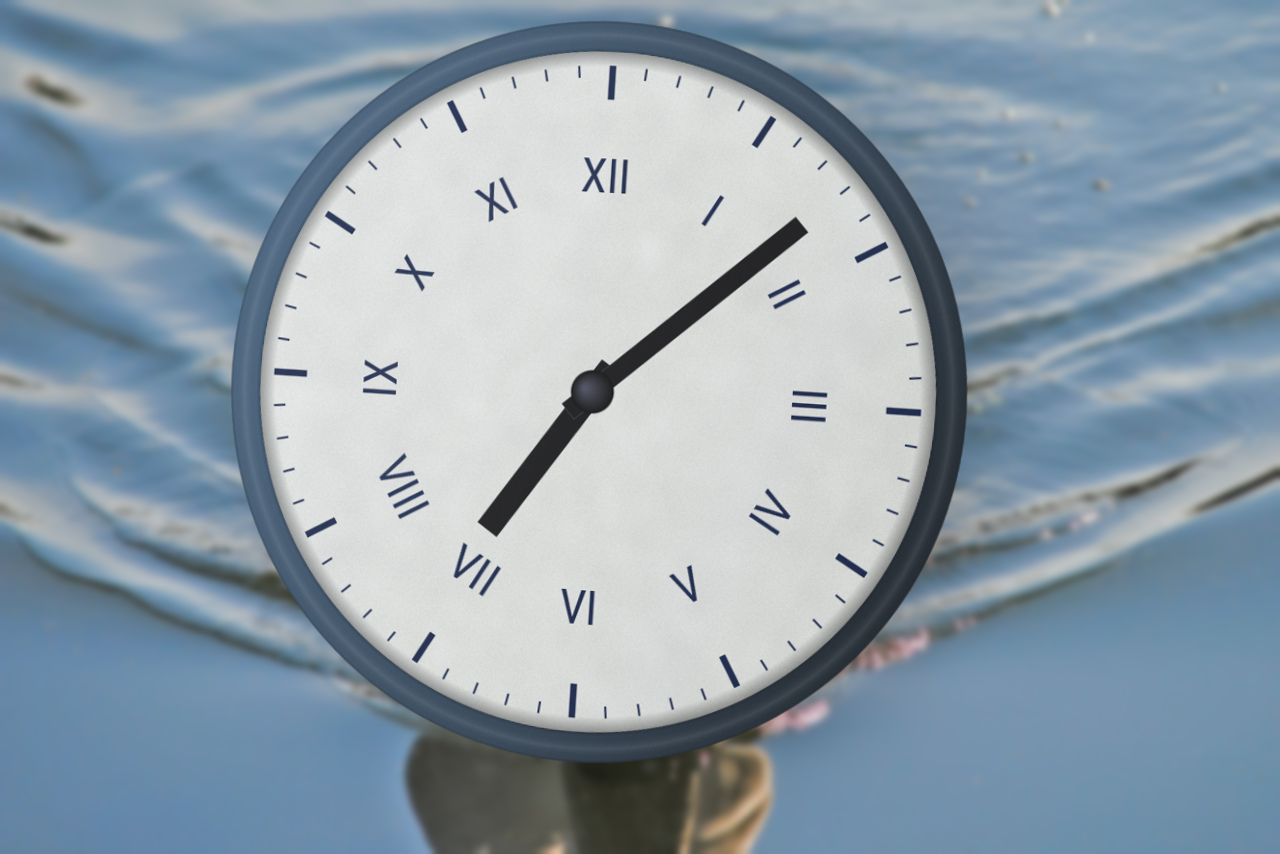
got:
7:08
